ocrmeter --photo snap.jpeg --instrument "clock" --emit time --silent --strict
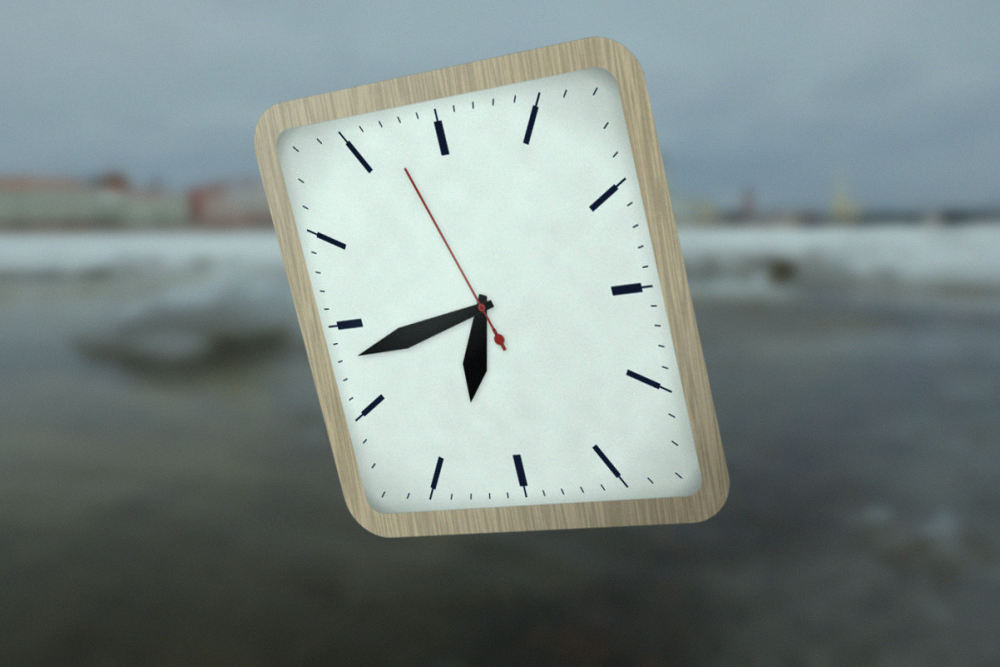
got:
6:42:57
